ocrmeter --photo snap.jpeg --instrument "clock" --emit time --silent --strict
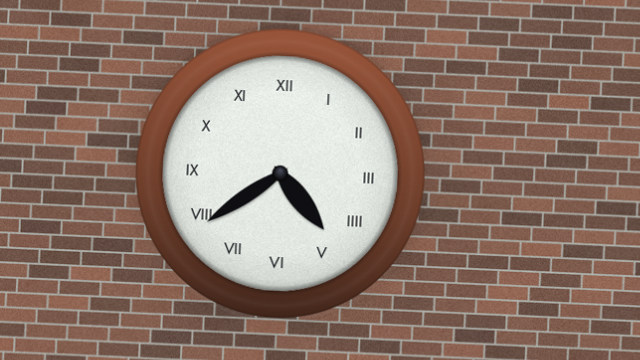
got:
4:39
